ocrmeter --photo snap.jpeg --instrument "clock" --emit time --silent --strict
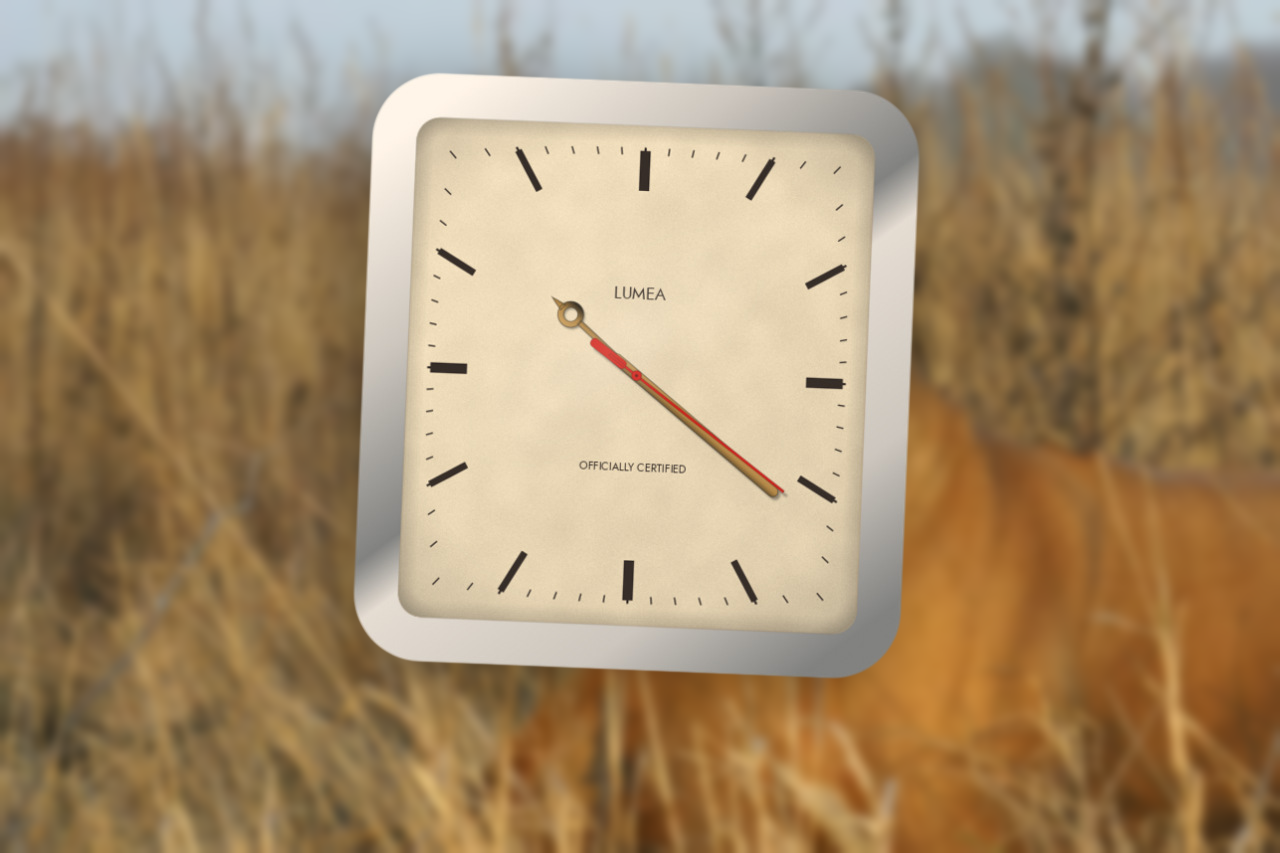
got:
10:21:21
